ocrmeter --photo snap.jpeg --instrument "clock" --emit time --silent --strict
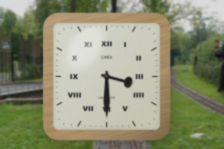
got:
3:30
